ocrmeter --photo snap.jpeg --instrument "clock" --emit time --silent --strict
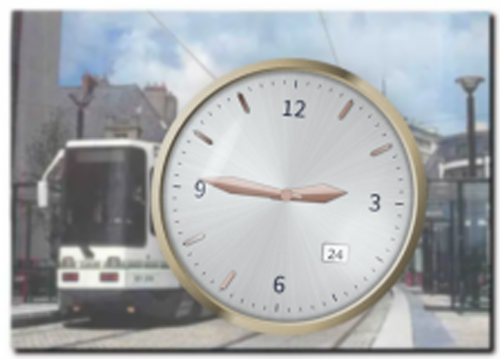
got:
2:46
